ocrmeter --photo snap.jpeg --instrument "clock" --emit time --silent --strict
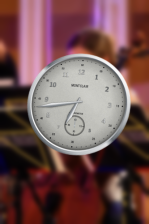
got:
6:43
